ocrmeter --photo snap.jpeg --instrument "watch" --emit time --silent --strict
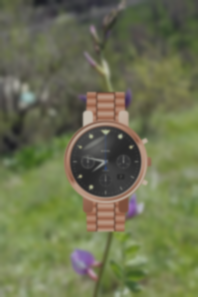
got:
7:47
